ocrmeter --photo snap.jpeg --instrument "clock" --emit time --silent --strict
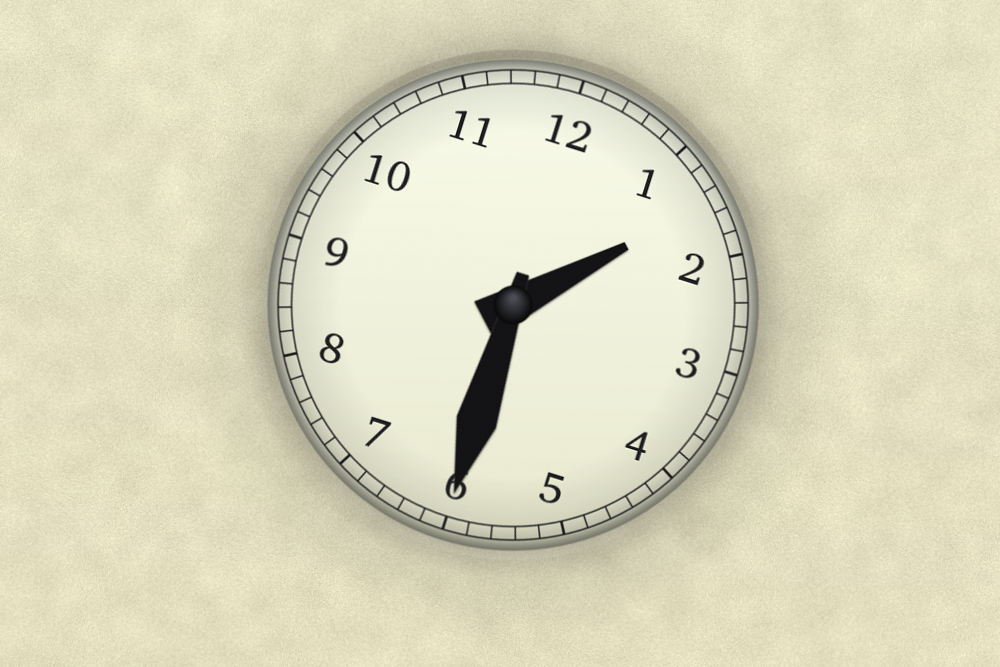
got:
1:30
